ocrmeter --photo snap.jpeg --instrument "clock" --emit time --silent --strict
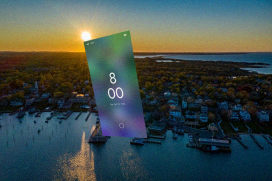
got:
8:00
